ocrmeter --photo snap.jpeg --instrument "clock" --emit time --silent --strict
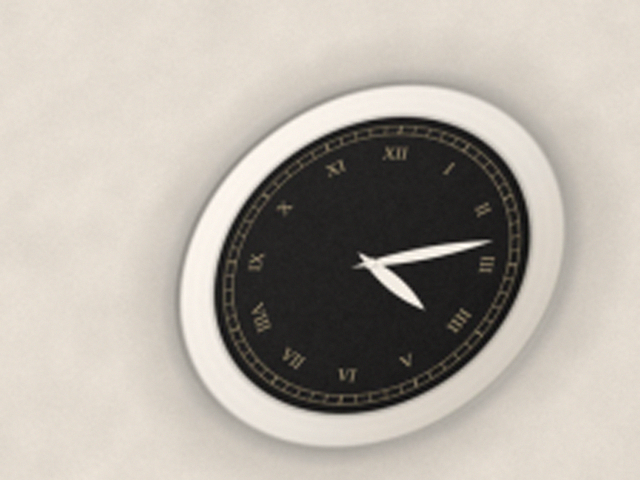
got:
4:13
